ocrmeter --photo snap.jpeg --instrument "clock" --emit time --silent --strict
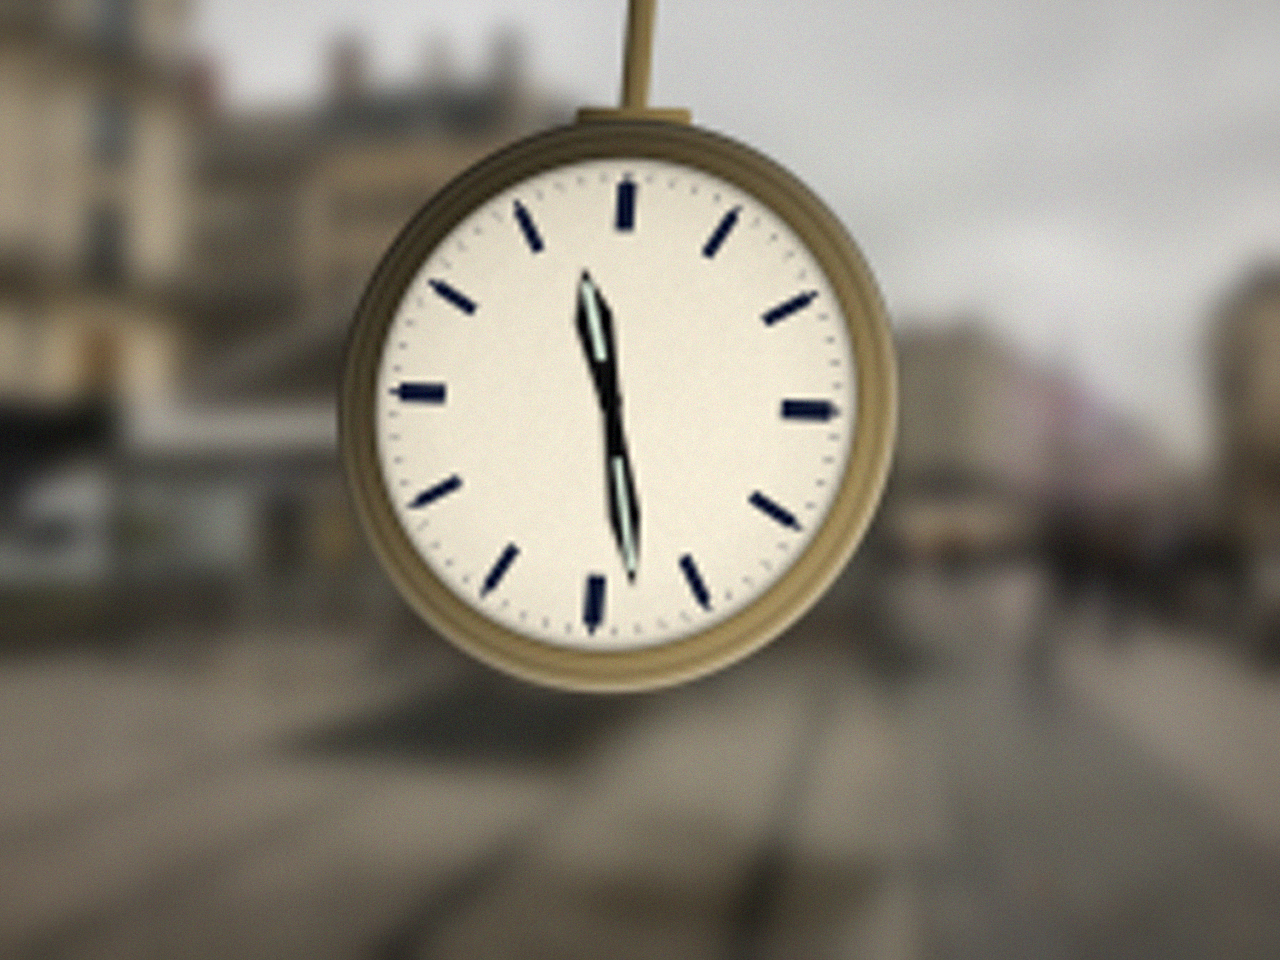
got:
11:28
